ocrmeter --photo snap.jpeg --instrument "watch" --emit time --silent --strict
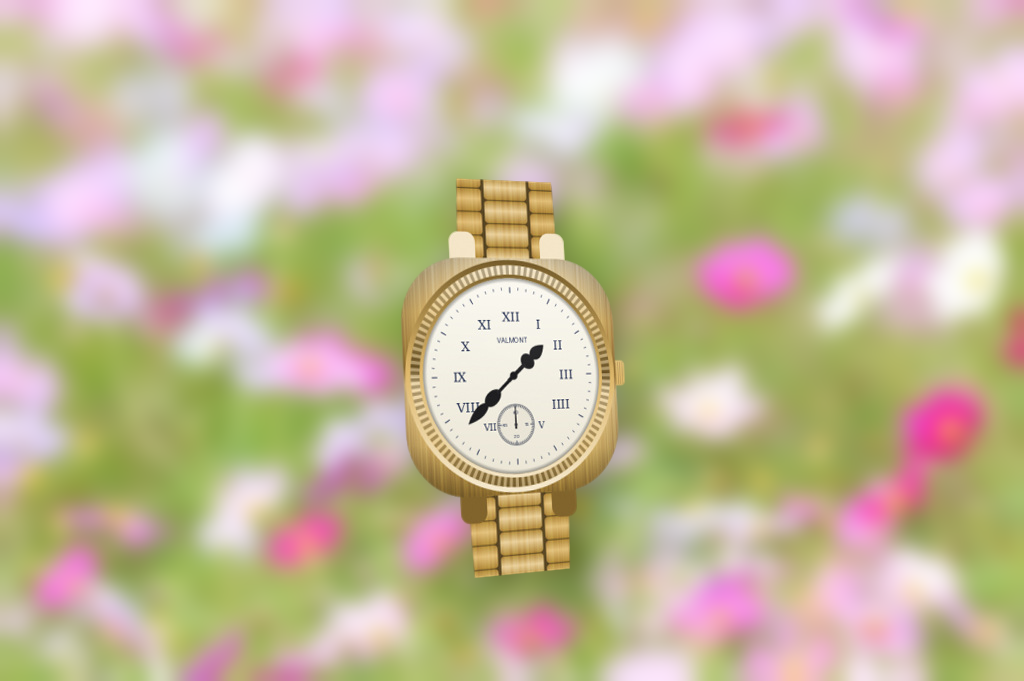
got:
1:38
